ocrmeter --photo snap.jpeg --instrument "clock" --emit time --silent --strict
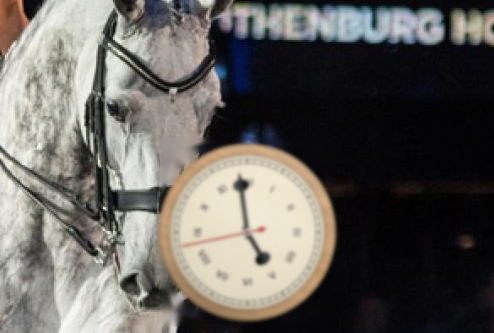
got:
4:58:43
